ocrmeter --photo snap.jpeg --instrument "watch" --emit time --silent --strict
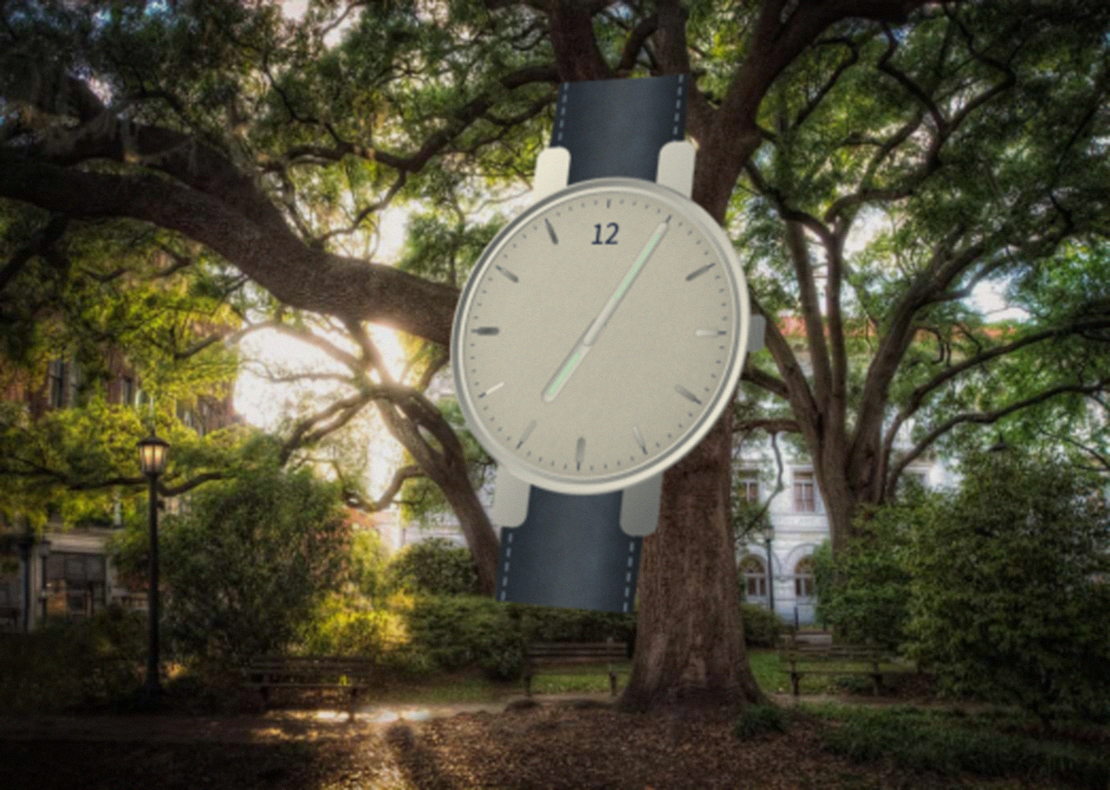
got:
7:05
